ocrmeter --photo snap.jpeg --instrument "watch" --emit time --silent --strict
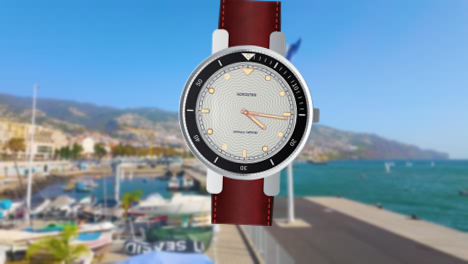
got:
4:16
